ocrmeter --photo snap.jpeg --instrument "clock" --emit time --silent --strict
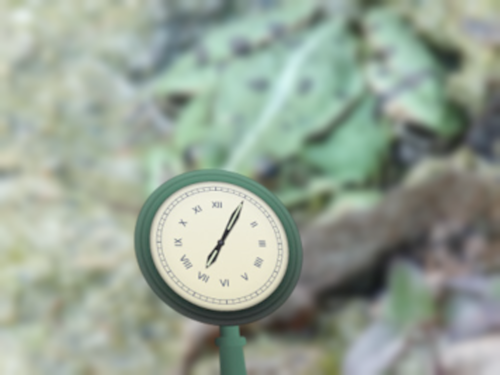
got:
7:05
